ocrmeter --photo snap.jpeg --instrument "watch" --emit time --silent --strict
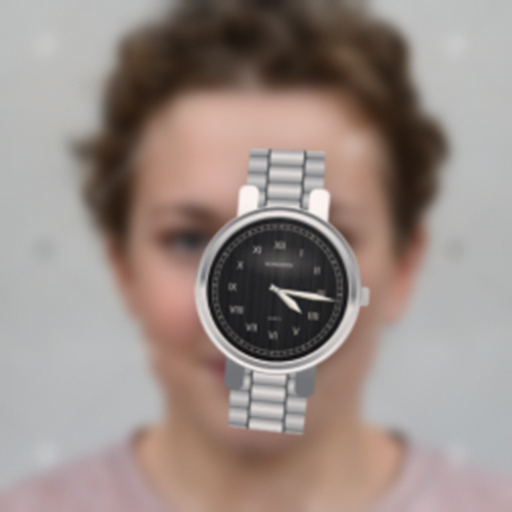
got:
4:16
